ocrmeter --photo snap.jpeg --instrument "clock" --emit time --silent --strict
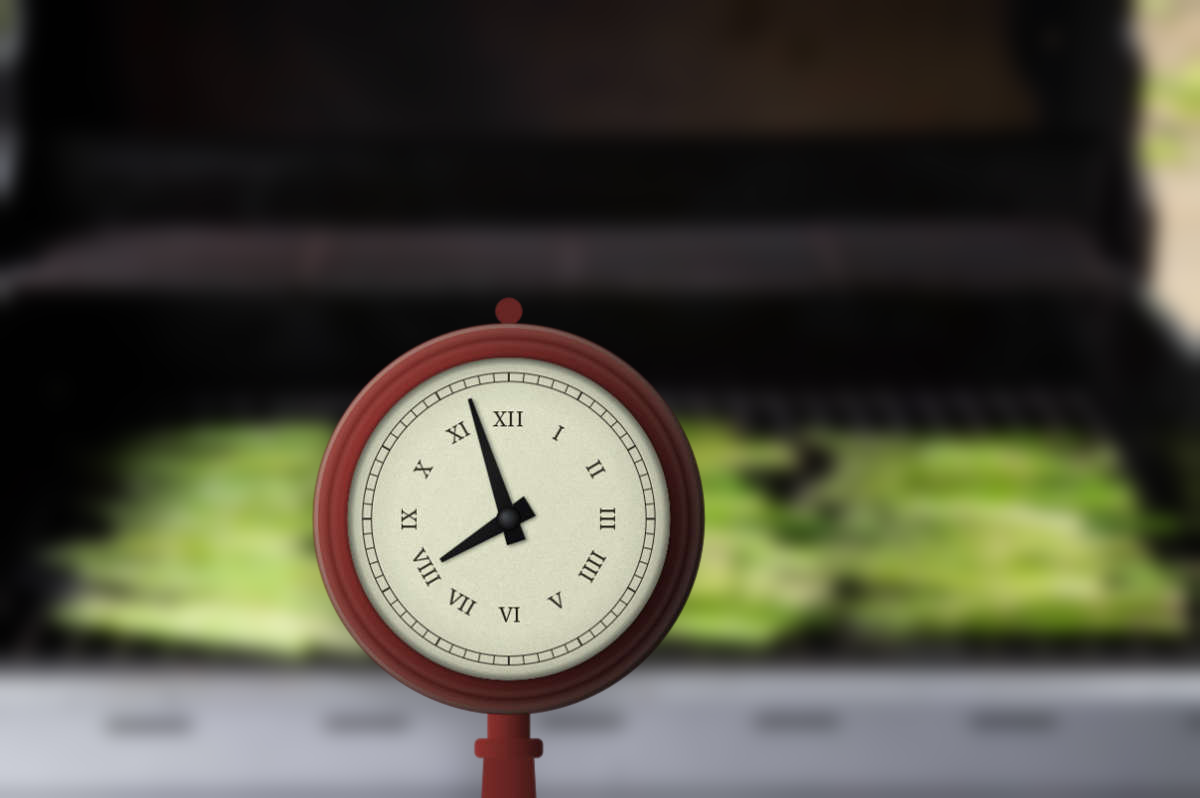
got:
7:57
